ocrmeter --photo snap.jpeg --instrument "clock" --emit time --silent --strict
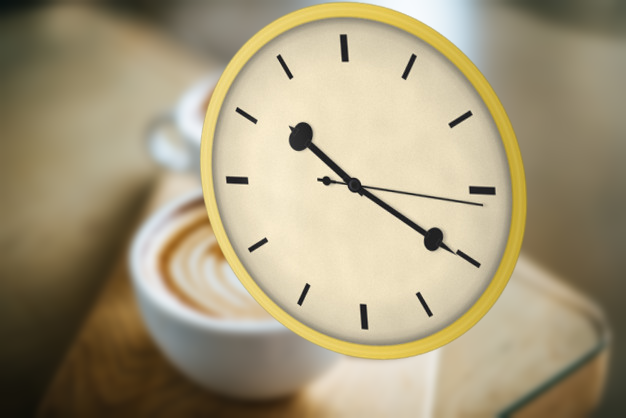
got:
10:20:16
